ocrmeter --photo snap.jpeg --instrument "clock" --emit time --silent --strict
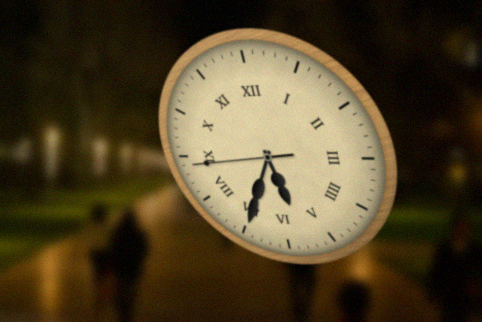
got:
5:34:44
